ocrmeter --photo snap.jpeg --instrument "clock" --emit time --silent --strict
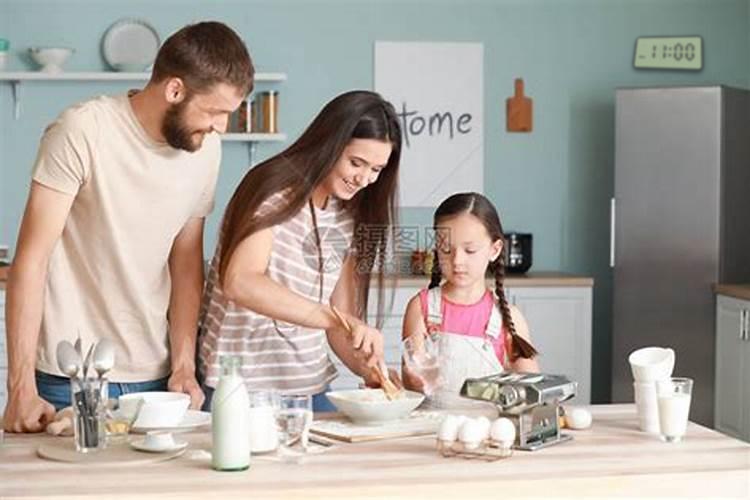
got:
11:00
